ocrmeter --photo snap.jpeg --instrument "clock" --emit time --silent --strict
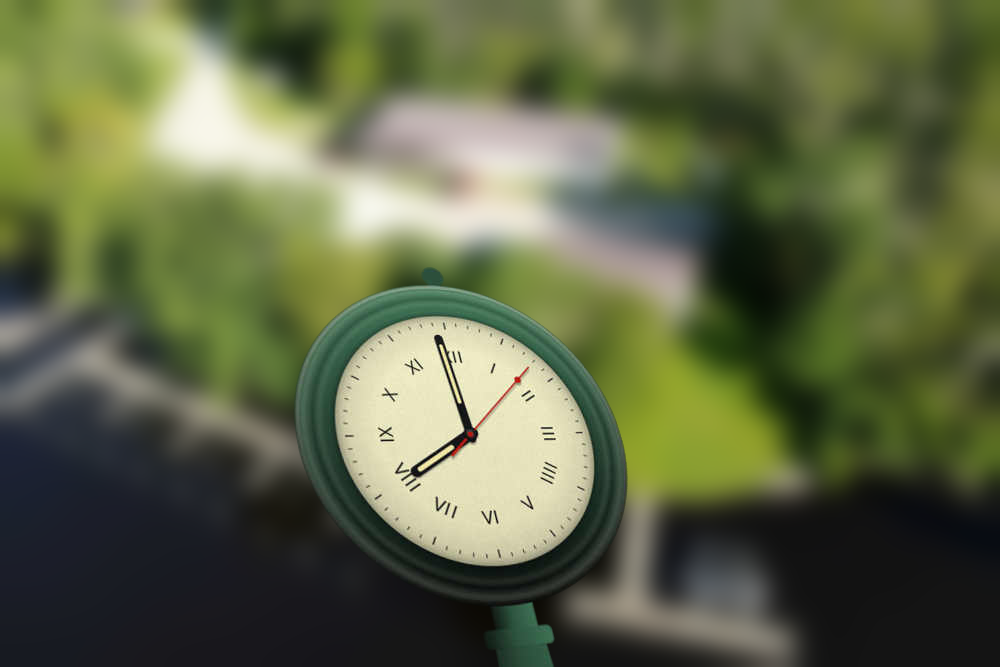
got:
7:59:08
